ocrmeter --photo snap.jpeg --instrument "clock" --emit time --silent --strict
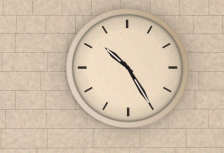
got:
10:25
